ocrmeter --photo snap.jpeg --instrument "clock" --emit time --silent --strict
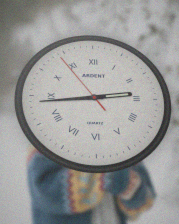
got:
2:43:54
